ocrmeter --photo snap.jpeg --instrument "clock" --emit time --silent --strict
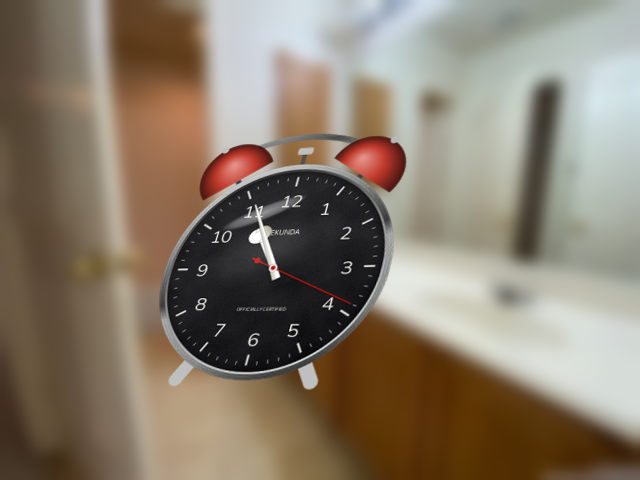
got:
10:55:19
